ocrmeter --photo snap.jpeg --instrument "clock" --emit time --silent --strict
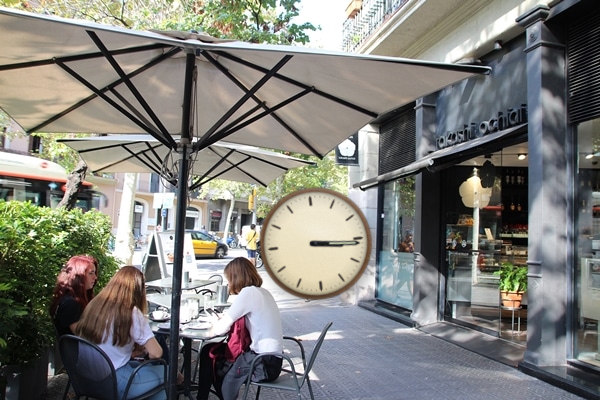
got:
3:16
